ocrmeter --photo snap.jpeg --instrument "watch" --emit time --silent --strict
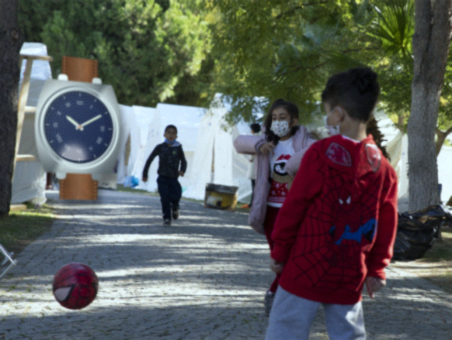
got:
10:10
